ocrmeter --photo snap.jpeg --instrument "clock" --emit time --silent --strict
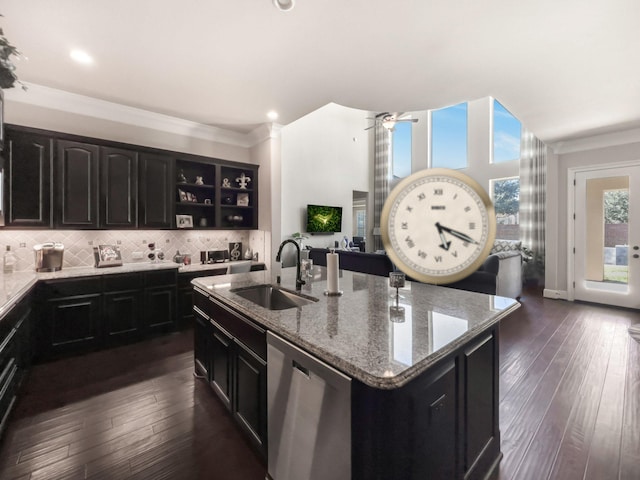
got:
5:19
